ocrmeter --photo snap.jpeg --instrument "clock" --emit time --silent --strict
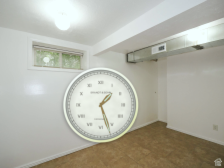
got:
1:27
